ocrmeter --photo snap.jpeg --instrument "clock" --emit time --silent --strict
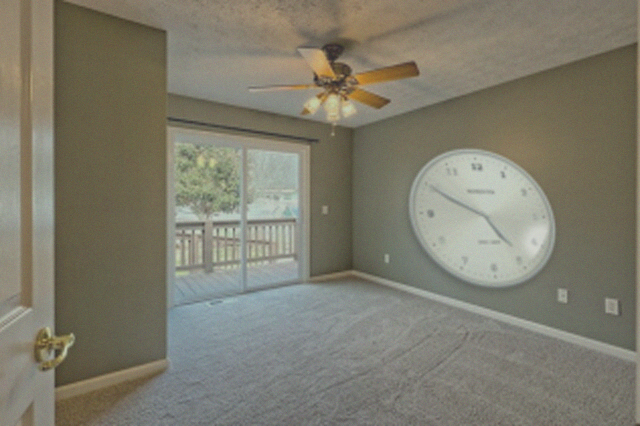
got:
4:50
